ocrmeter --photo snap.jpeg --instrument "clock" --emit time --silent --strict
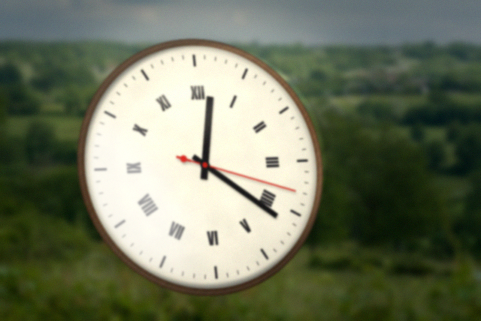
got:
12:21:18
